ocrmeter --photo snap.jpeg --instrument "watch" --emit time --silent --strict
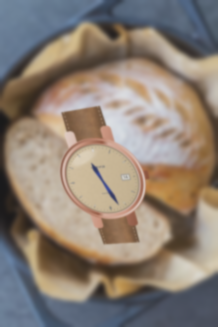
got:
11:27
